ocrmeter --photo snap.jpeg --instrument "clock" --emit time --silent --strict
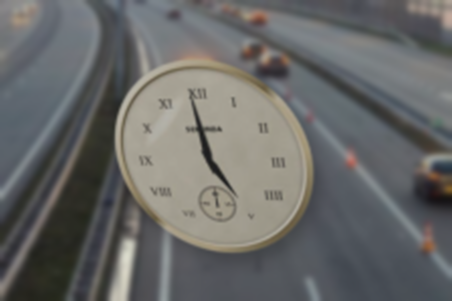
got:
4:59
